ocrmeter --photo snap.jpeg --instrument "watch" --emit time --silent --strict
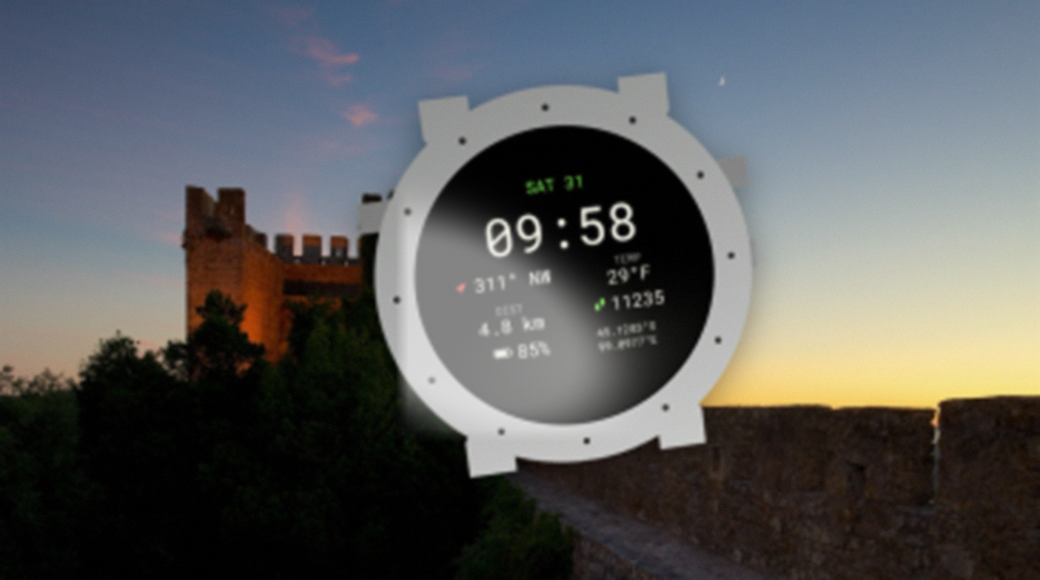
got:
9:58
